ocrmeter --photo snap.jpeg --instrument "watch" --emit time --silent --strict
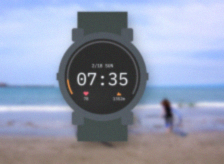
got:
7:35
